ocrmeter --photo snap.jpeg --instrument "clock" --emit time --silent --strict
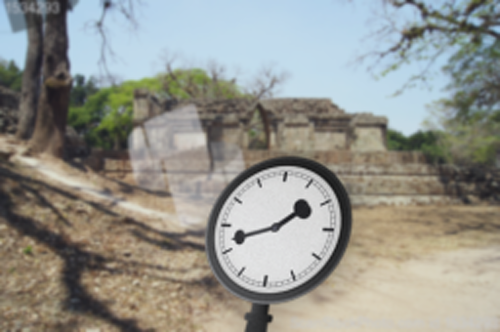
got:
1:42
